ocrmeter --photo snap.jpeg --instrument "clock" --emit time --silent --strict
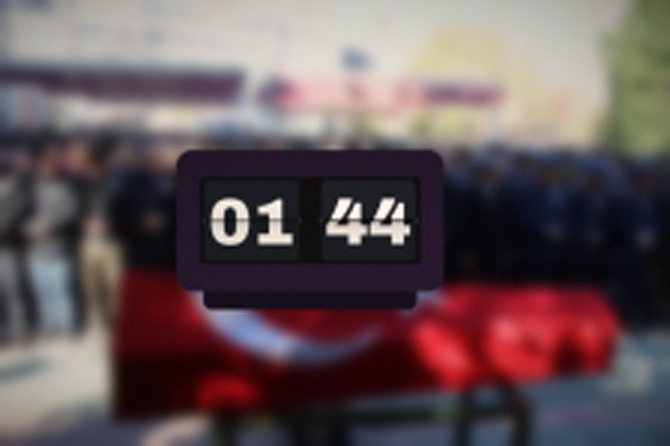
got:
1:44
